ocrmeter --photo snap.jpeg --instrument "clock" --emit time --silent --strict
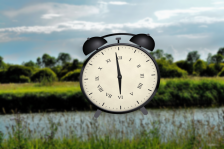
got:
5:59
